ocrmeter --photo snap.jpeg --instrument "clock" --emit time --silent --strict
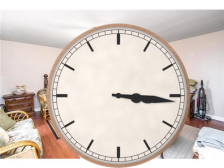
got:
3:16
